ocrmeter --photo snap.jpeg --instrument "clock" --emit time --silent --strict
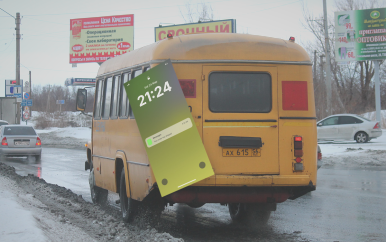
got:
21:24
